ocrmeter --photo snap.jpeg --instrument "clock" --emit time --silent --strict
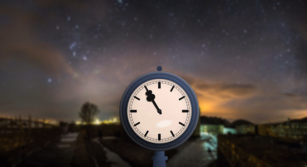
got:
10:55
